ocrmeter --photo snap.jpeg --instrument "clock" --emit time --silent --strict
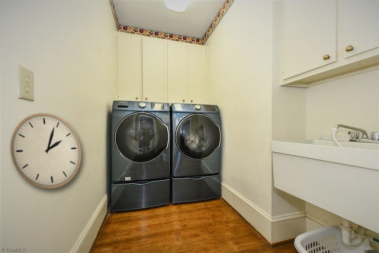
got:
2:04
